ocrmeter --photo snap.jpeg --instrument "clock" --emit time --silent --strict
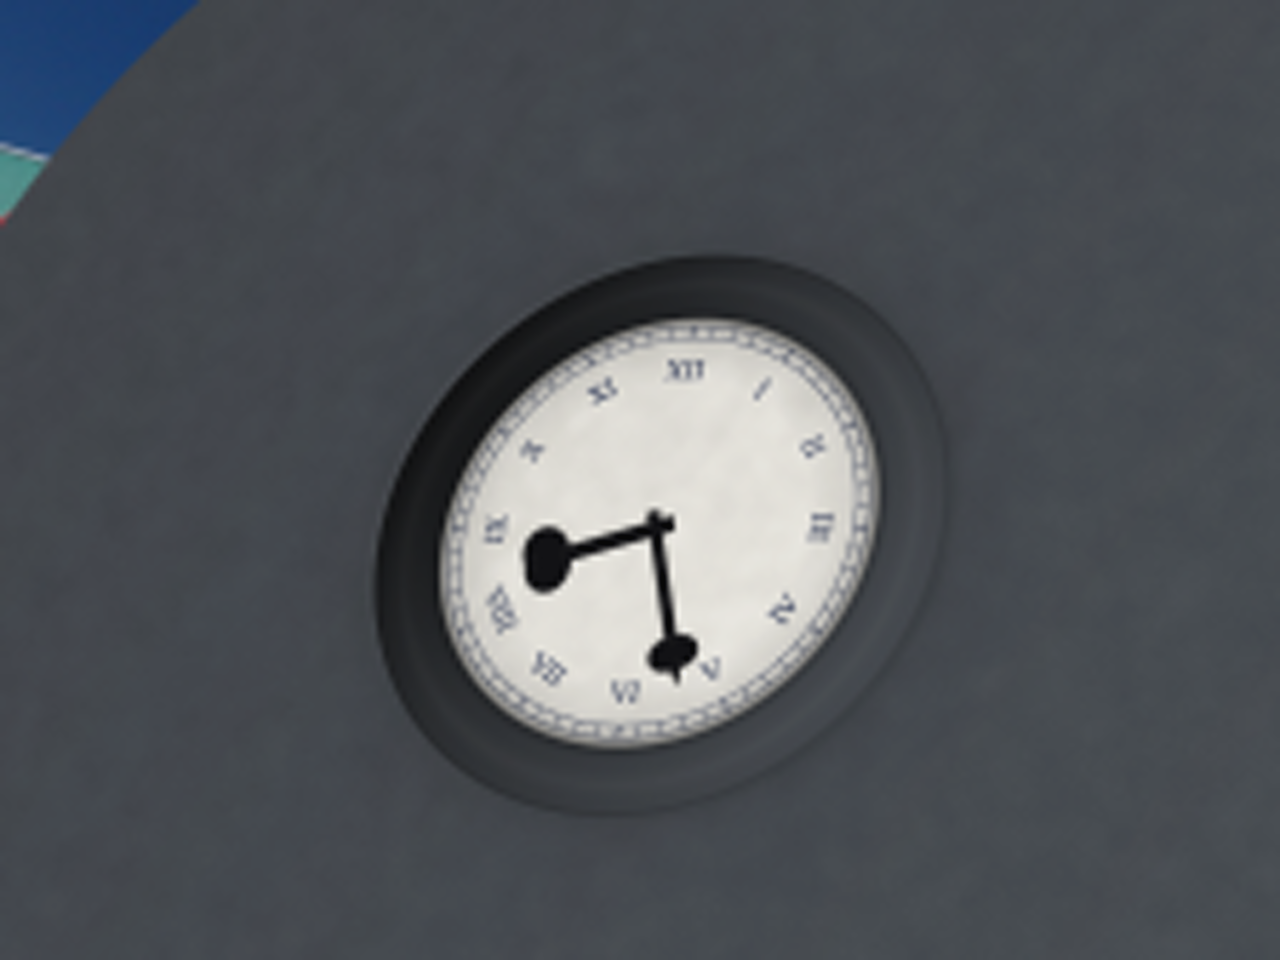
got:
8:27
